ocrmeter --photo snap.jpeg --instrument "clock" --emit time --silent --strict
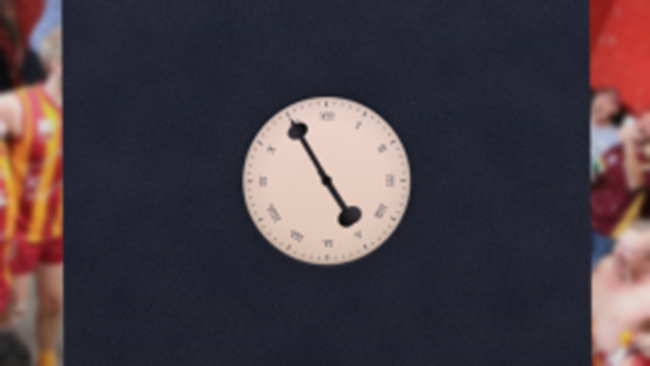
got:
4:55
